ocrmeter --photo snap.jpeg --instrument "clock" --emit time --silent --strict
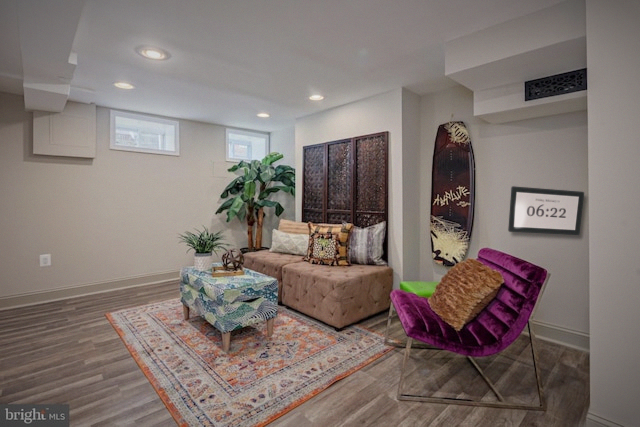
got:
6:22
